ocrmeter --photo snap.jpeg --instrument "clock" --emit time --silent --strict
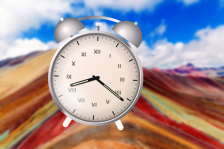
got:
8:21
